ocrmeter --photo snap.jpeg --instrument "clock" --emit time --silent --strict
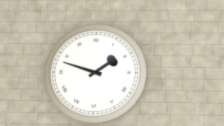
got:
1:48
